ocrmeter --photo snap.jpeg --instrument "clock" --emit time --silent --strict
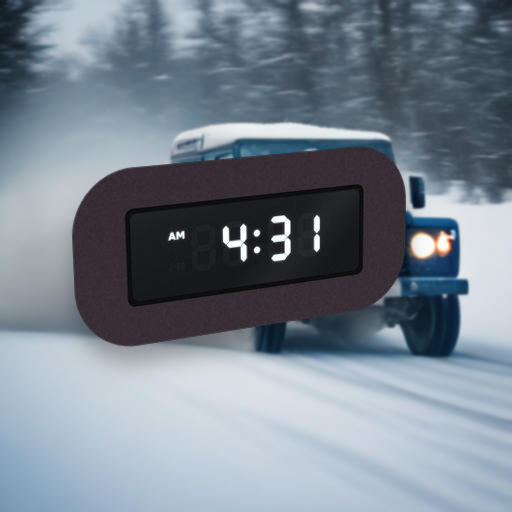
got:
4:31
